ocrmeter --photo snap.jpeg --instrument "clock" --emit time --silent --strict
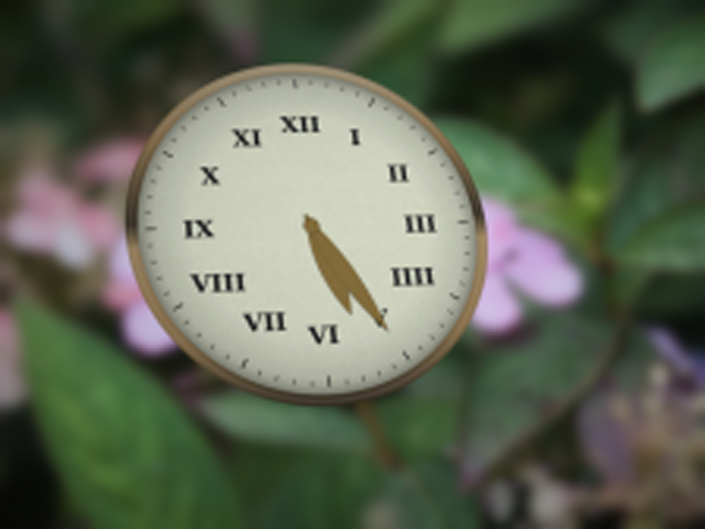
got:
5:25
